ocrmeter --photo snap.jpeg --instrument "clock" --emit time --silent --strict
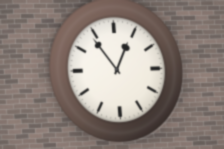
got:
12:54
